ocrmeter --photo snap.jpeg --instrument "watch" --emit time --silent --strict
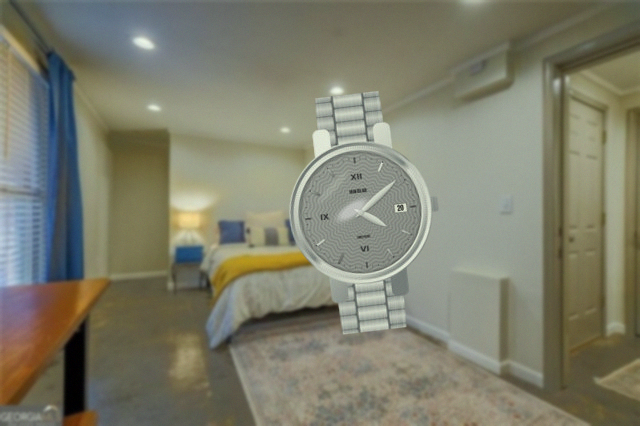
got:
4:09
